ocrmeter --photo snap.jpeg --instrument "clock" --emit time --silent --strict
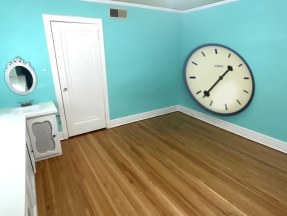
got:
1:38
